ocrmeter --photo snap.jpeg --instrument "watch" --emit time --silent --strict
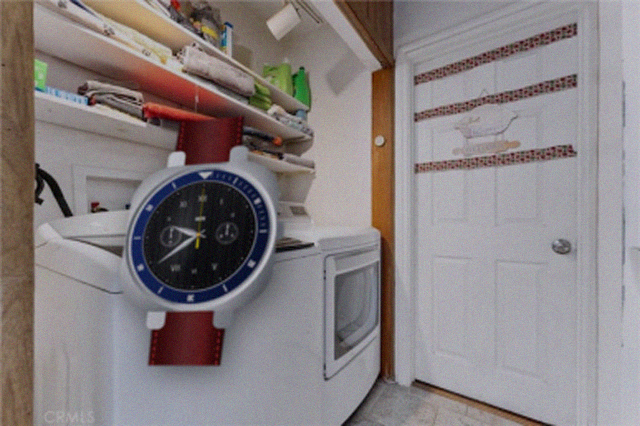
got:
9:39
